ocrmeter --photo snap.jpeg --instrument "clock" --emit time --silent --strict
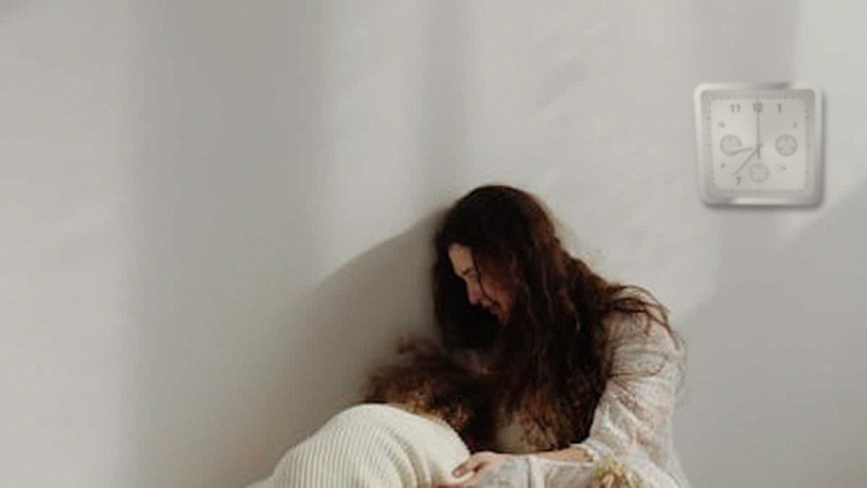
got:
8:37
